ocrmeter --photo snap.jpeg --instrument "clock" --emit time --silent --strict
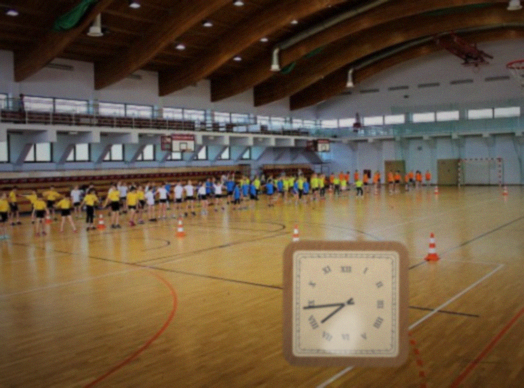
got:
7:44
